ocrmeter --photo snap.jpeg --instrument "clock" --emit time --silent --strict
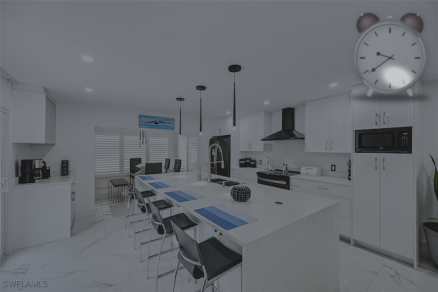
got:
9:39
